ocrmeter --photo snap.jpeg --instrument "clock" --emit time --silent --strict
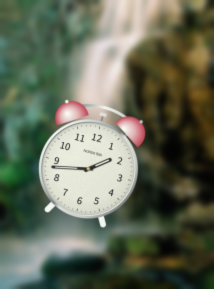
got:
1:43
